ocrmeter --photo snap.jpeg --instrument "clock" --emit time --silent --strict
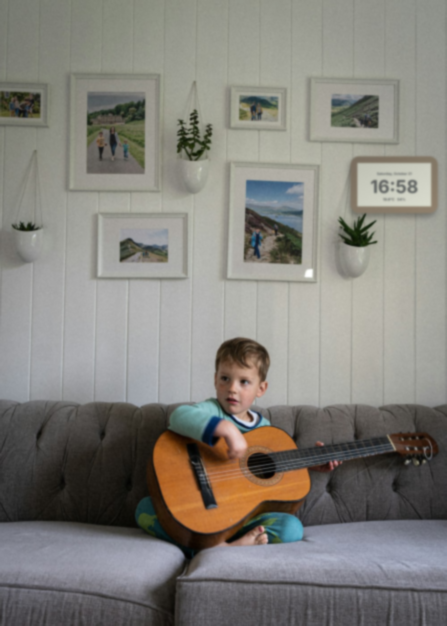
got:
16:58
